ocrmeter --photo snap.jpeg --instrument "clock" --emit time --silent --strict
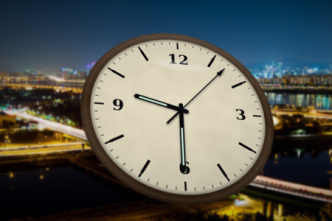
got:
9:30:07
